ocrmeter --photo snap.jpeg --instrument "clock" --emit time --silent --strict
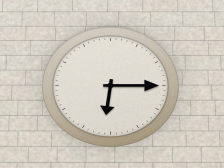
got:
6:15
